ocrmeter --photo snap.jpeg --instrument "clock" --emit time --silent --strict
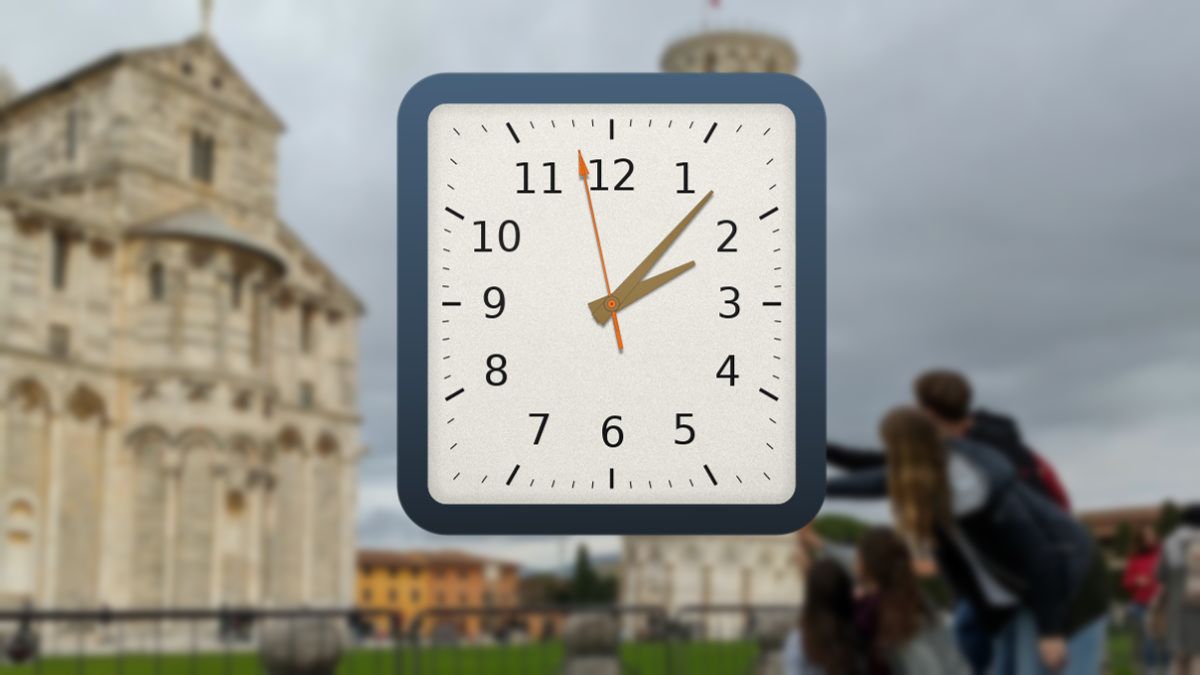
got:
2:06:58
